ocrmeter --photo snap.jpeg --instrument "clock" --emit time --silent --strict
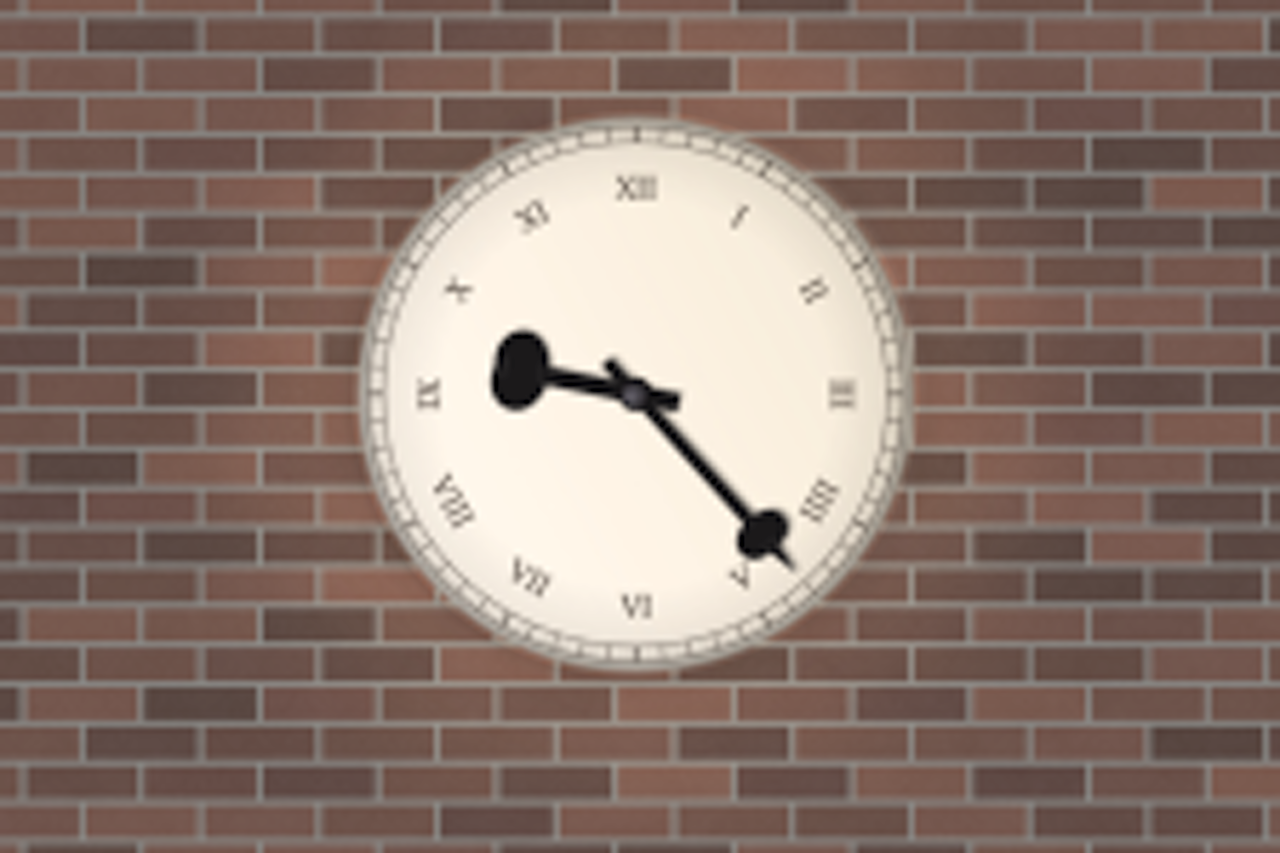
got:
9:23
